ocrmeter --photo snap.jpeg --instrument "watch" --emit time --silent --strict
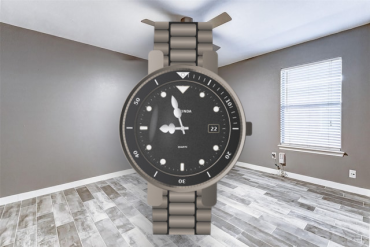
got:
8:57
